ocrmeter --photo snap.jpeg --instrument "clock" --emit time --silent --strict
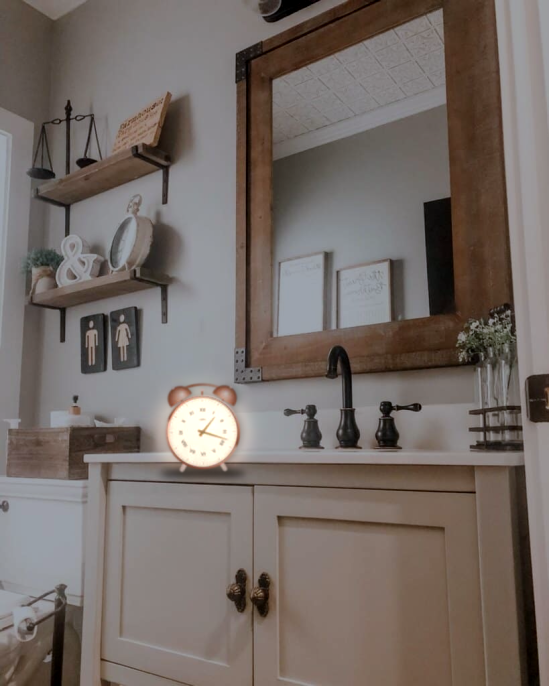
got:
1:18
